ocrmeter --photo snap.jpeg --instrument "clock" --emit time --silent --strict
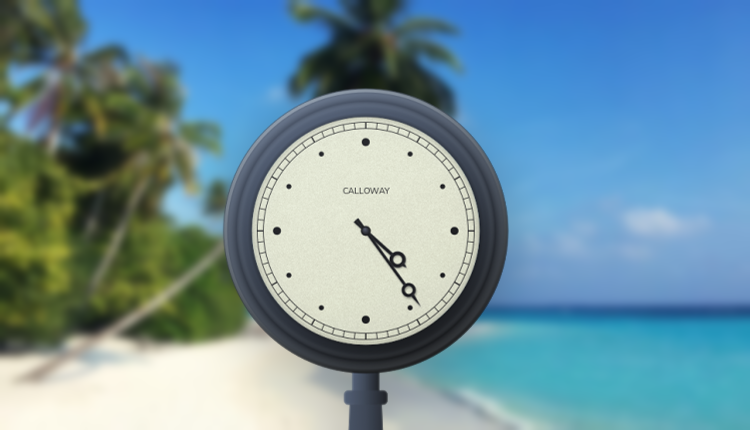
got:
4:24
